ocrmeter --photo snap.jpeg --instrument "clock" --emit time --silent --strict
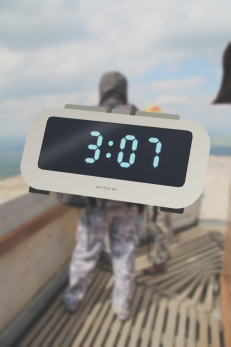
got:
3:07
